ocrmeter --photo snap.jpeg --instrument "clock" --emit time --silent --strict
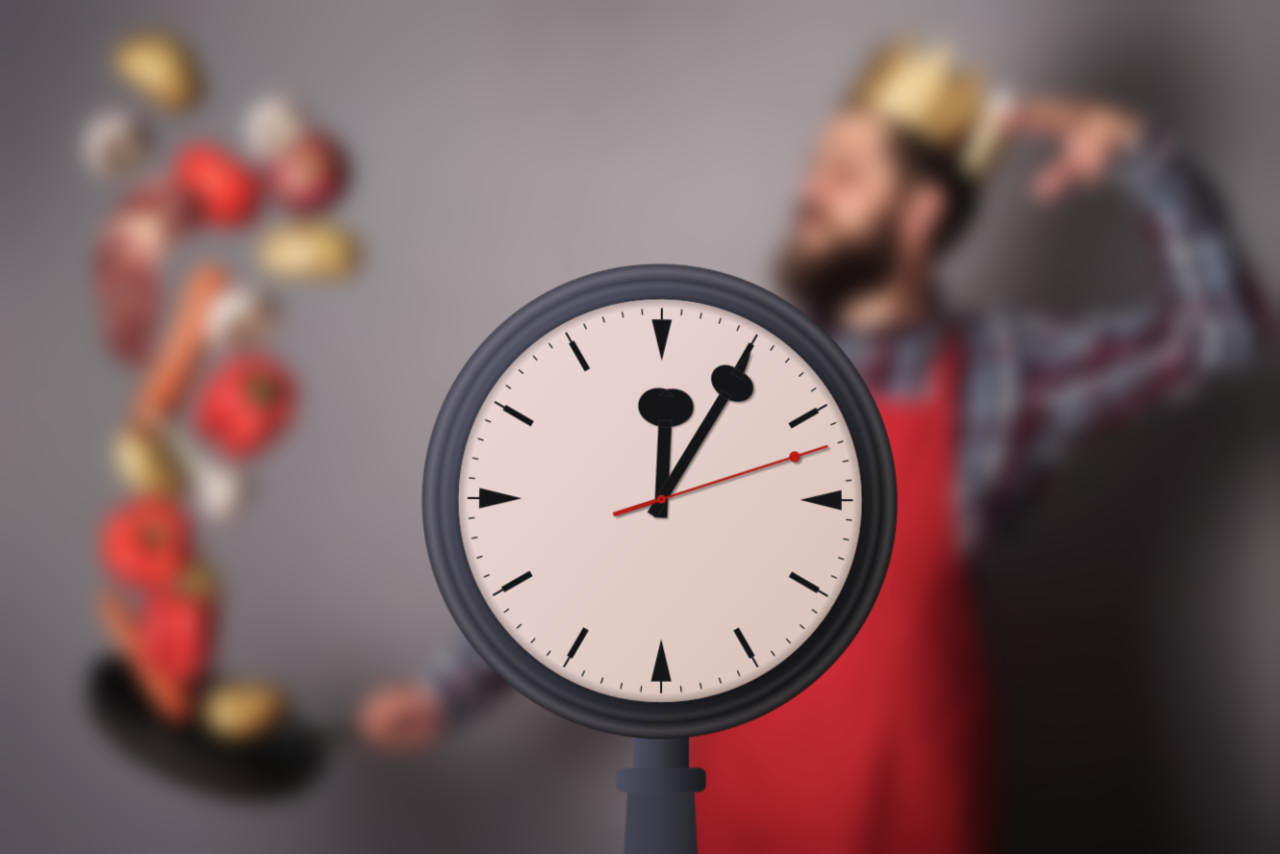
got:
12:05:12
